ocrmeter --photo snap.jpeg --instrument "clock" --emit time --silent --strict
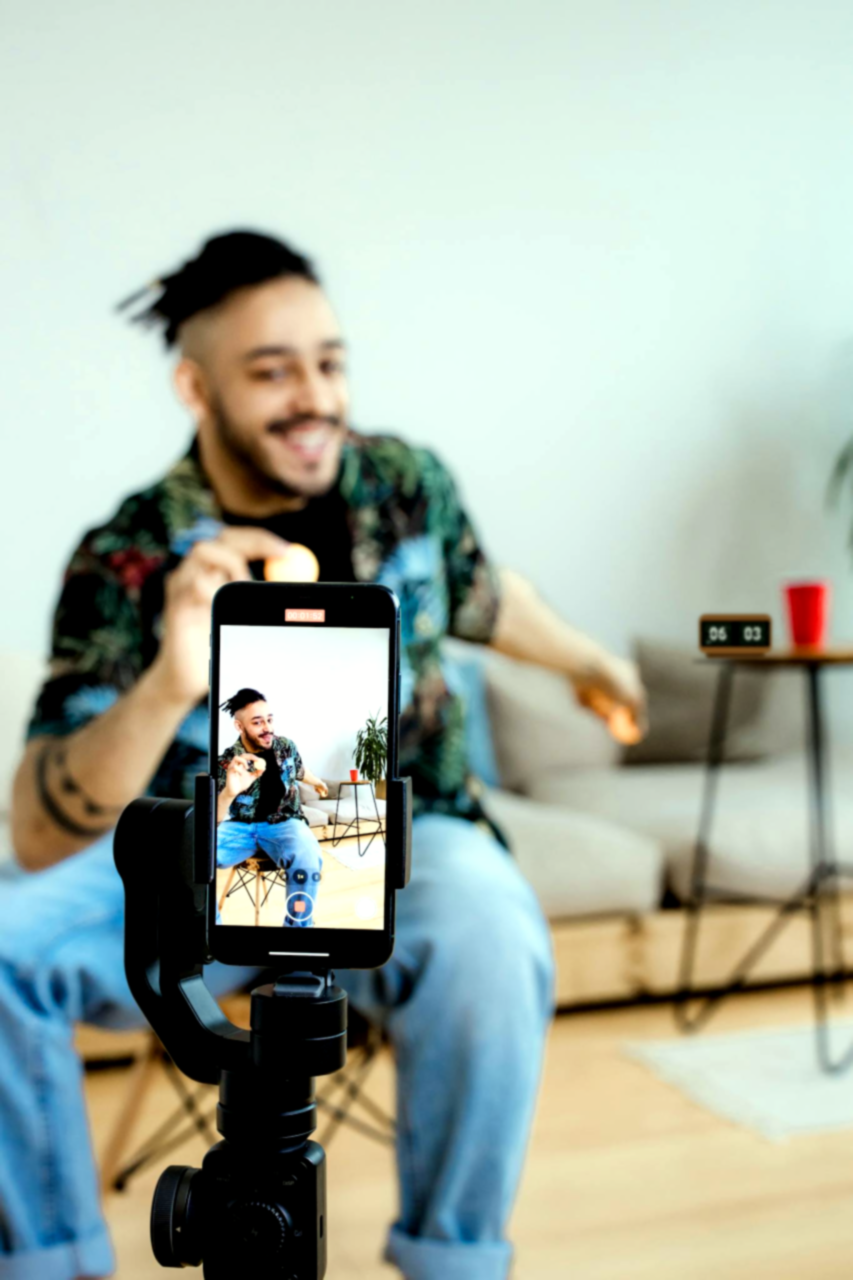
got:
6:03
